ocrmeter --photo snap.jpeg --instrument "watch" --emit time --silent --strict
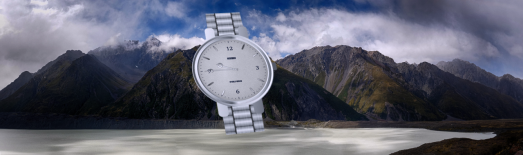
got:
9:45
